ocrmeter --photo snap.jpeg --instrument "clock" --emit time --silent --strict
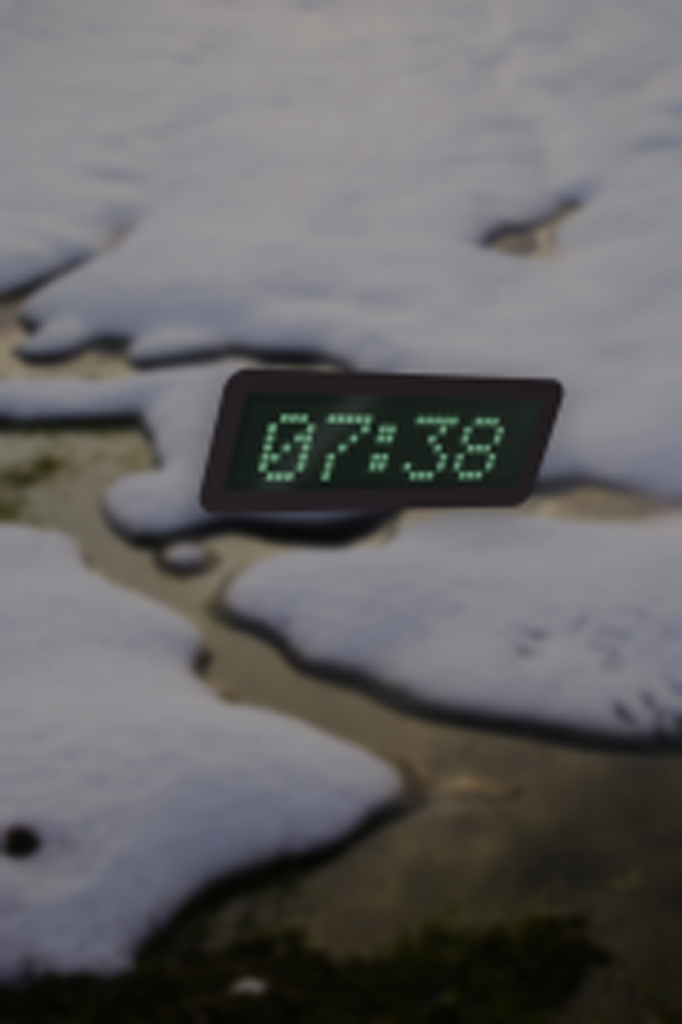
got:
7:38
